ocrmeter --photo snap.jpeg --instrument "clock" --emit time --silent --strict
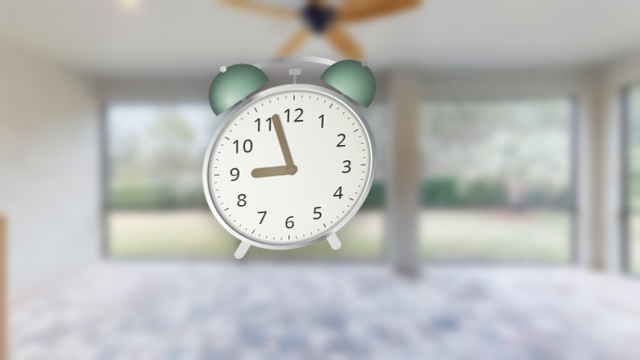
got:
8:57
